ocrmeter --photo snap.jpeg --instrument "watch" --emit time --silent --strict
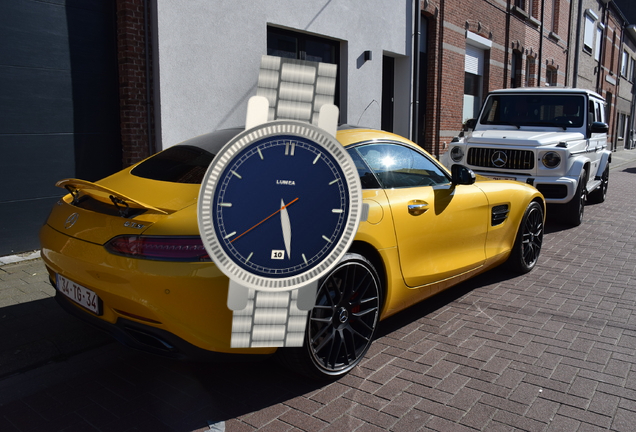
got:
5:27:39
